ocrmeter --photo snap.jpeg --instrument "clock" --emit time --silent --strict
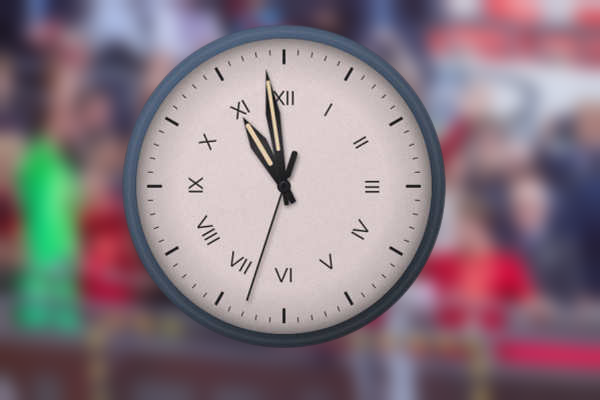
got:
10:58:33
